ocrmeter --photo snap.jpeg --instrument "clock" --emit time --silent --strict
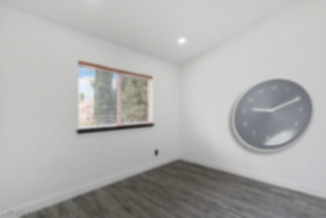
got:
9:11
